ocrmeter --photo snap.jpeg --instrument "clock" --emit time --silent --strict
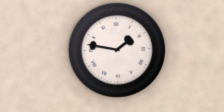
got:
1:47
